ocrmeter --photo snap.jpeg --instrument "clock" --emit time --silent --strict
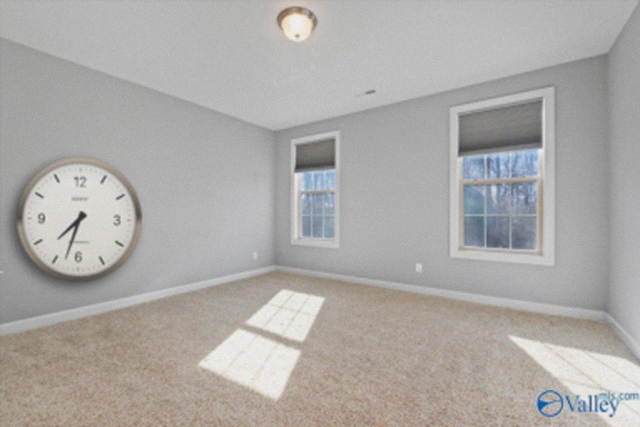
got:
7:33
